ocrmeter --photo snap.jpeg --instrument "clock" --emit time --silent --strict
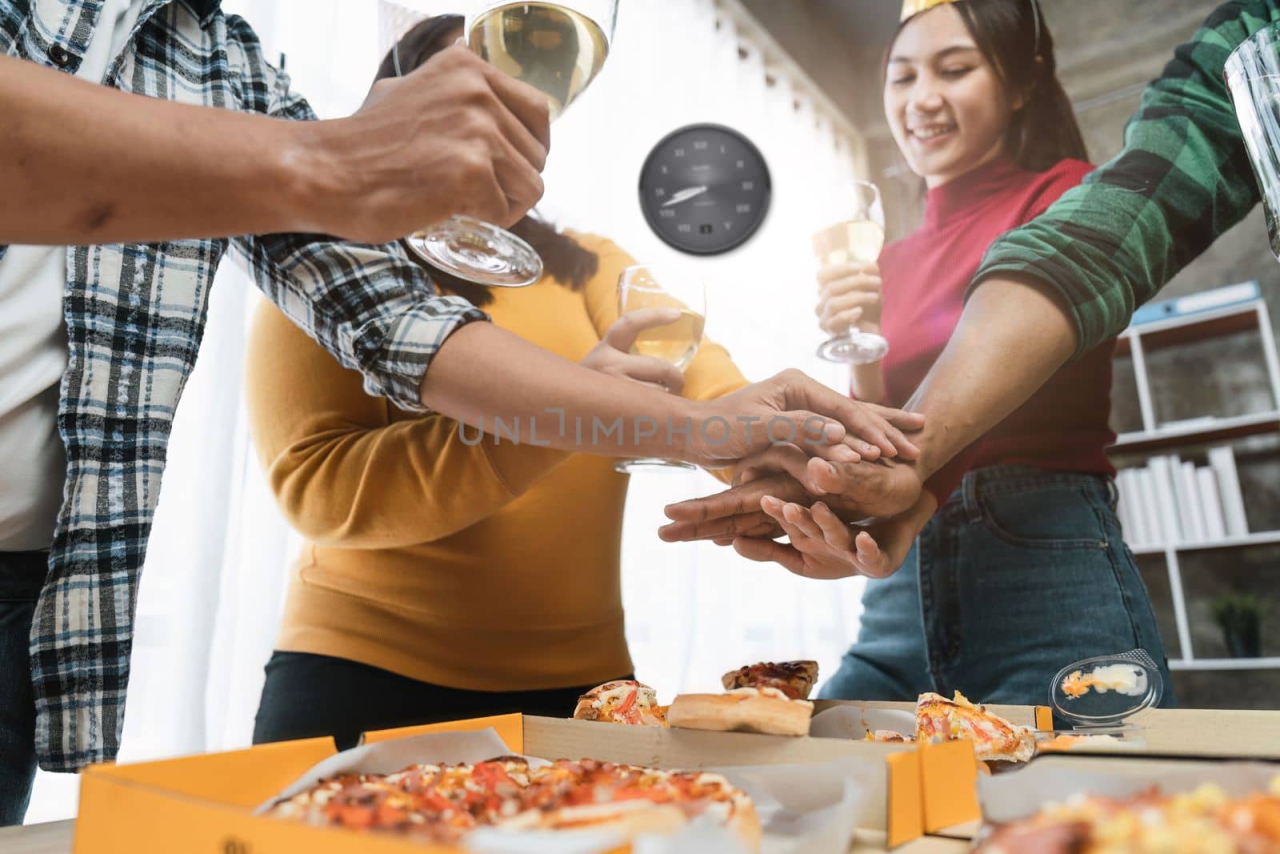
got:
8:42
